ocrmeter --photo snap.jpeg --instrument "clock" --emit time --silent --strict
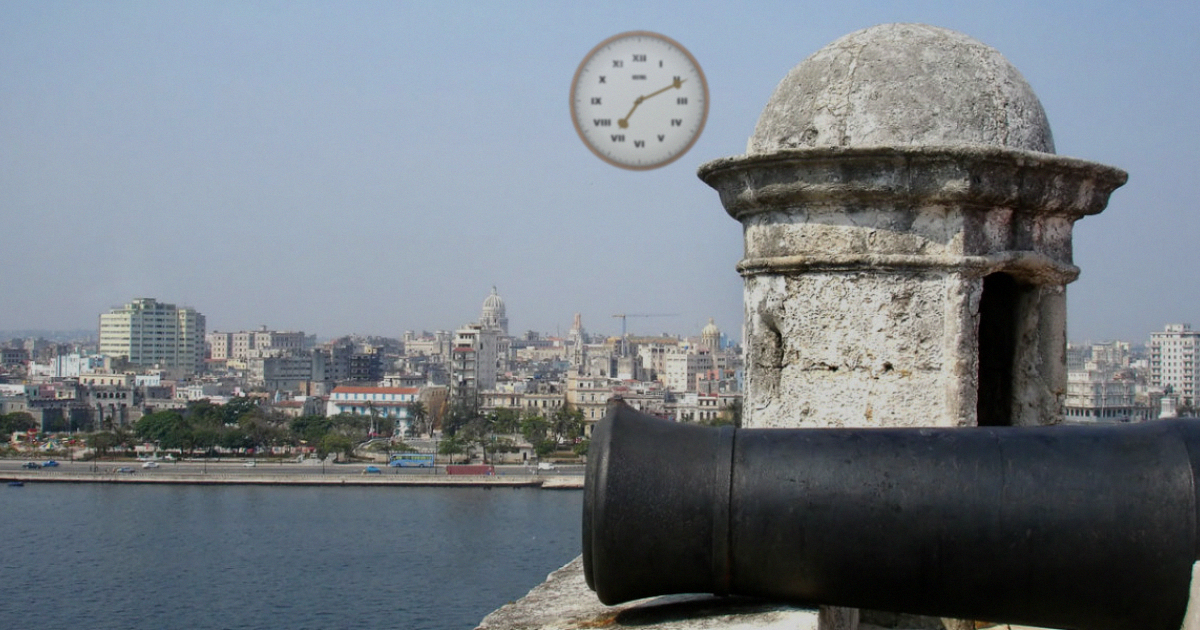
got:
7:11
